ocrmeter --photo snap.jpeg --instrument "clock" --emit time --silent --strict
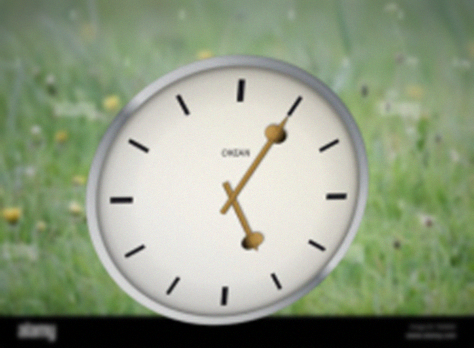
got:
5:05
